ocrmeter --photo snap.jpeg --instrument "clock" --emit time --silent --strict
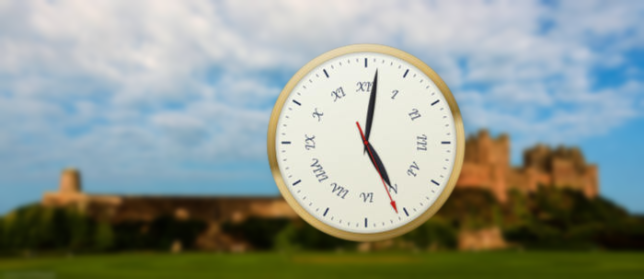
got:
5:01:26
